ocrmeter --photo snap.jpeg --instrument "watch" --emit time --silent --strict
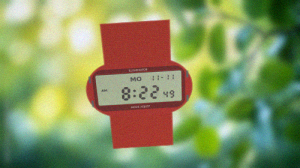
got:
8:22:49
